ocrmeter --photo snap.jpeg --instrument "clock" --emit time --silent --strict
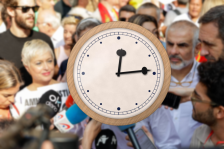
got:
12:14
